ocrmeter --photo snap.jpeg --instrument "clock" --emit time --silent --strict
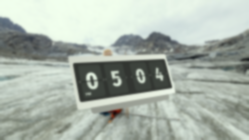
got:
5:04
